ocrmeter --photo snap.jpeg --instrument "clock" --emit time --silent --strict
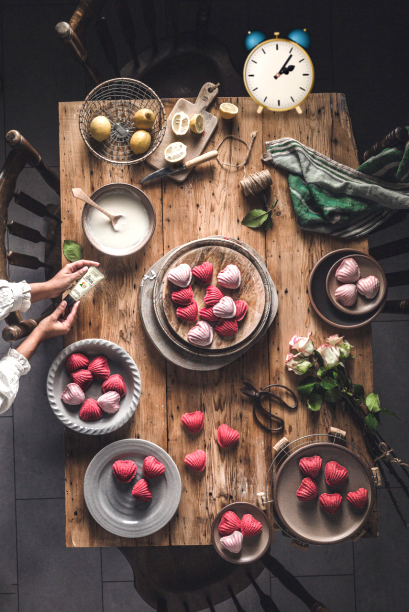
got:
2:06
